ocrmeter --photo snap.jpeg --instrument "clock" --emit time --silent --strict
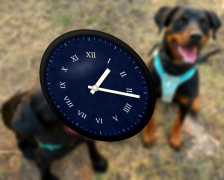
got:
1:16
